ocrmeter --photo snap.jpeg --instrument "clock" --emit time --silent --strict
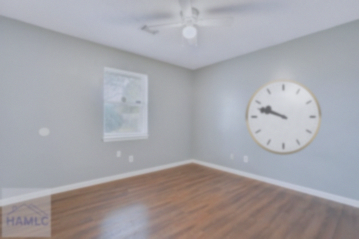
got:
9:48
